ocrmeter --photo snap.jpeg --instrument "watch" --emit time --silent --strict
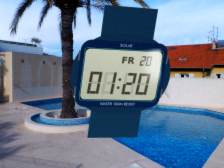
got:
1:20
